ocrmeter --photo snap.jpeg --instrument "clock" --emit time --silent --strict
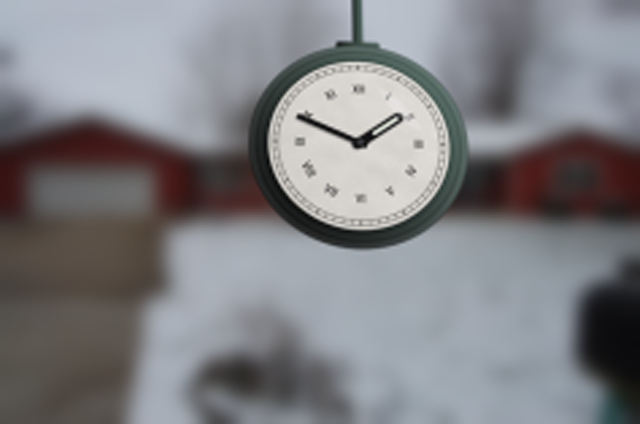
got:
1:49
